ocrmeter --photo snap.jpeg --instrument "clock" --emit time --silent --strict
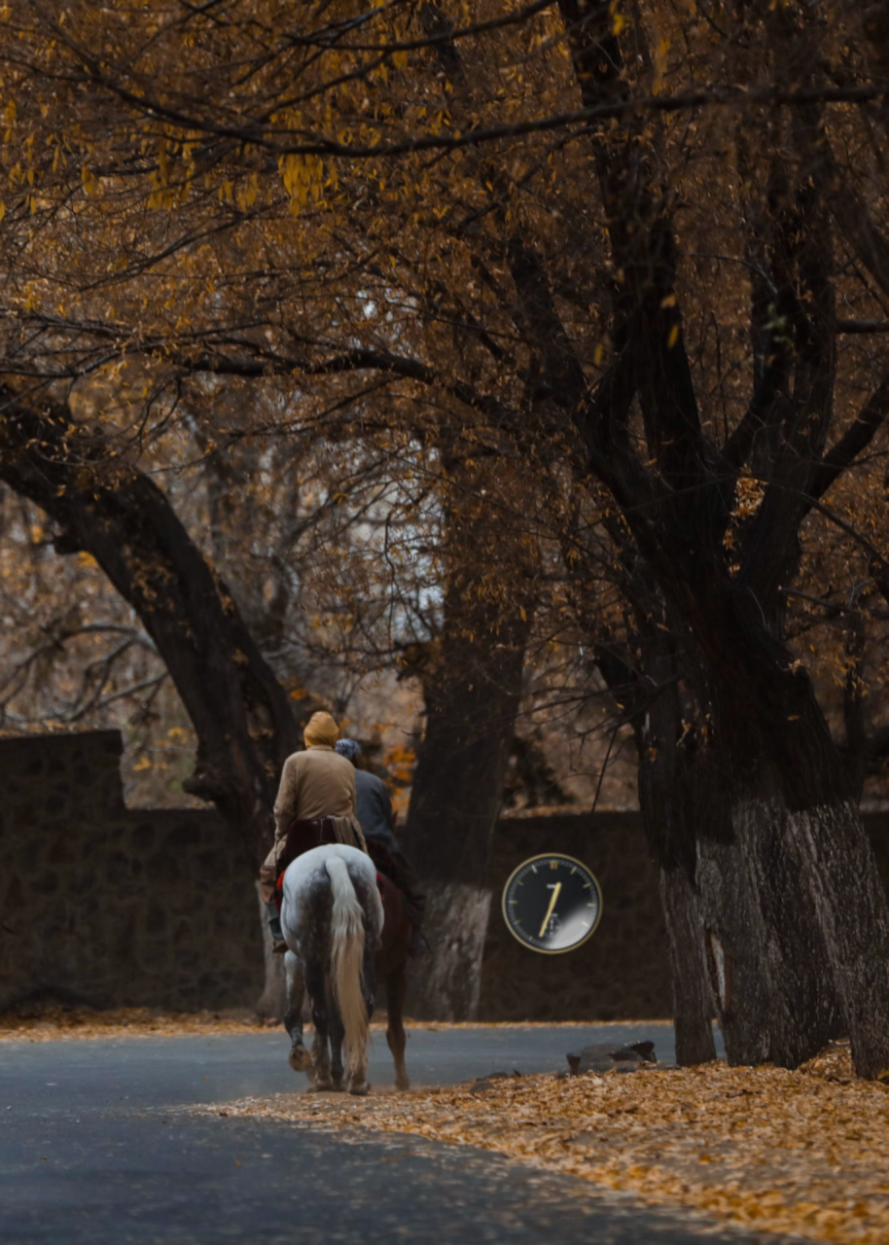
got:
12:33
